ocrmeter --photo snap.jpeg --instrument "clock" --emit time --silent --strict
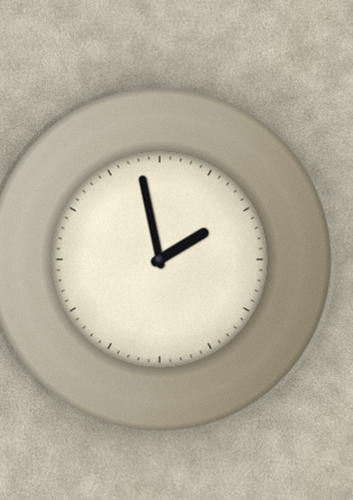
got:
1:58
